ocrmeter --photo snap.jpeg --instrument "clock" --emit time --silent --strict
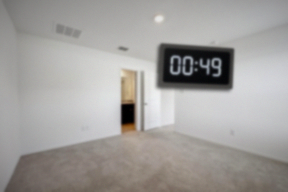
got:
0:49
